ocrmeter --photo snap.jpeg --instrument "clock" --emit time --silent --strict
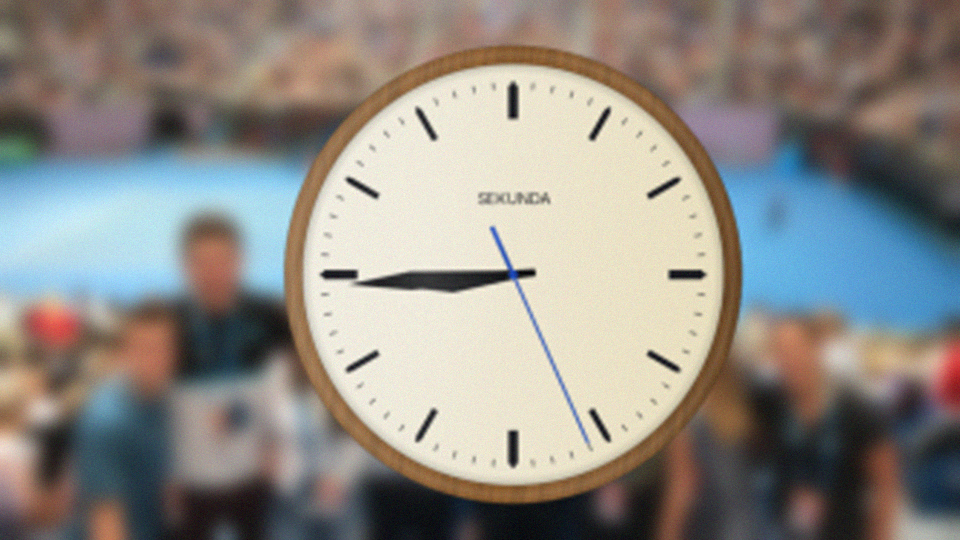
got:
8:44:26
